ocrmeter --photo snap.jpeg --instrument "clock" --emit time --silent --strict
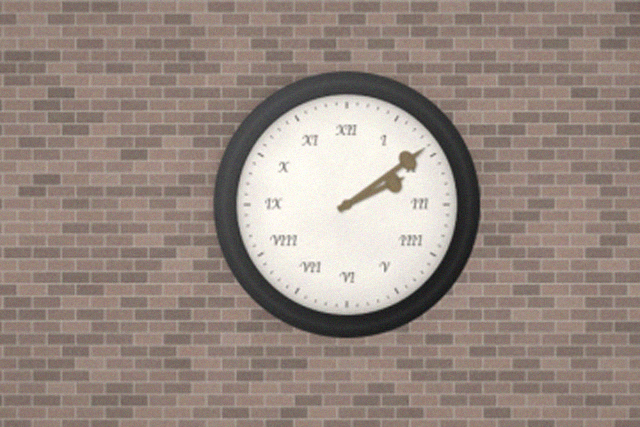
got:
2:09
